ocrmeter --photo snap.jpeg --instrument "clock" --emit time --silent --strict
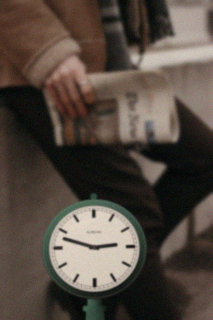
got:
2:48
